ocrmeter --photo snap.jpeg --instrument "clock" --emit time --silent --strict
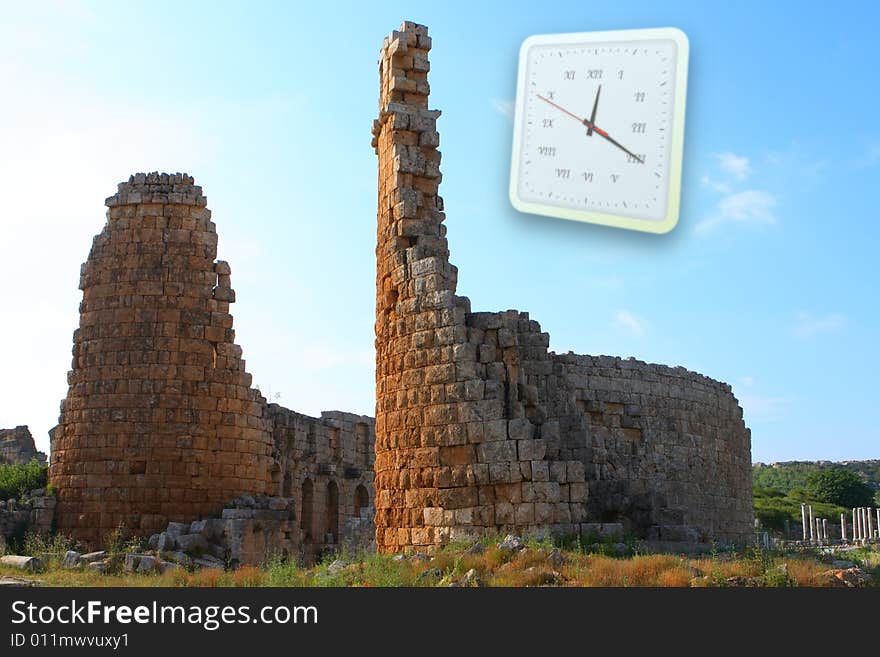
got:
12:19:49
